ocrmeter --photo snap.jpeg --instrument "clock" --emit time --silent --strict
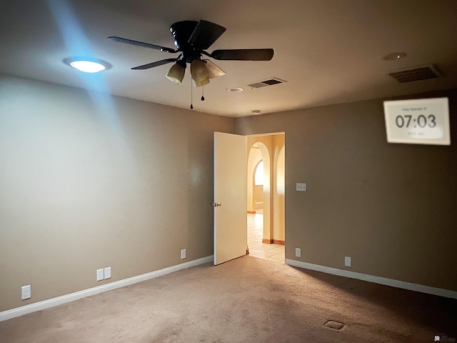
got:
7:03
